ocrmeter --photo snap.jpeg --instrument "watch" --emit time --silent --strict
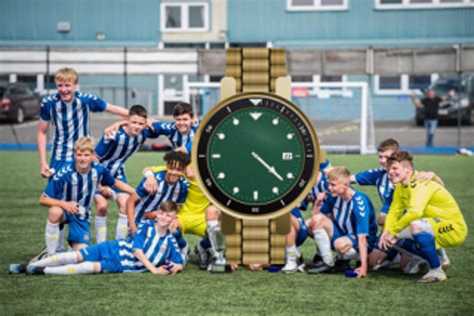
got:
4:22
